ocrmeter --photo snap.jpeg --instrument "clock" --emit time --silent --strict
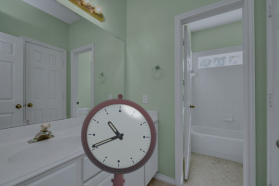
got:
10:41
